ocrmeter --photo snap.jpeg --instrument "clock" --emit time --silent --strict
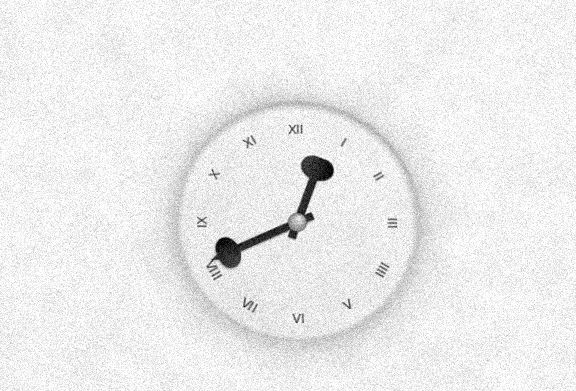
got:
12:41
